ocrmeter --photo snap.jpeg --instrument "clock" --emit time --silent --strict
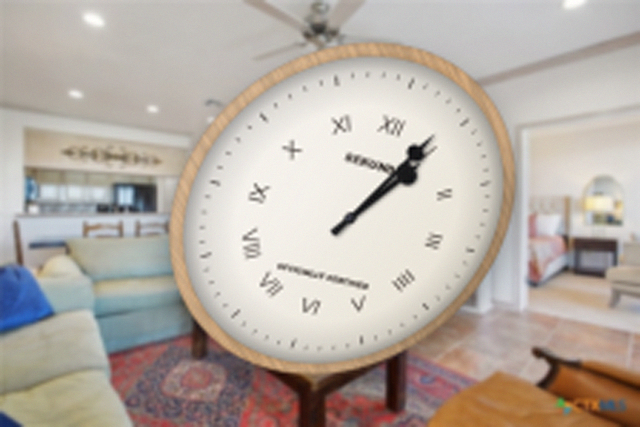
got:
1:04
